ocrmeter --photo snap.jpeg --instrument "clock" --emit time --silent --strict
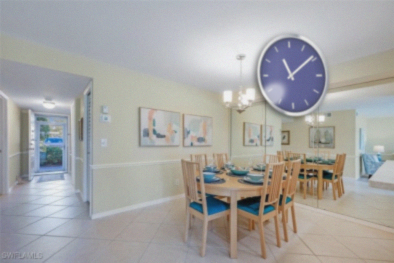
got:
11:09
